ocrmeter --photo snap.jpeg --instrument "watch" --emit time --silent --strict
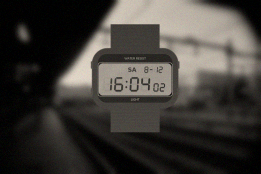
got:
16:04:02
